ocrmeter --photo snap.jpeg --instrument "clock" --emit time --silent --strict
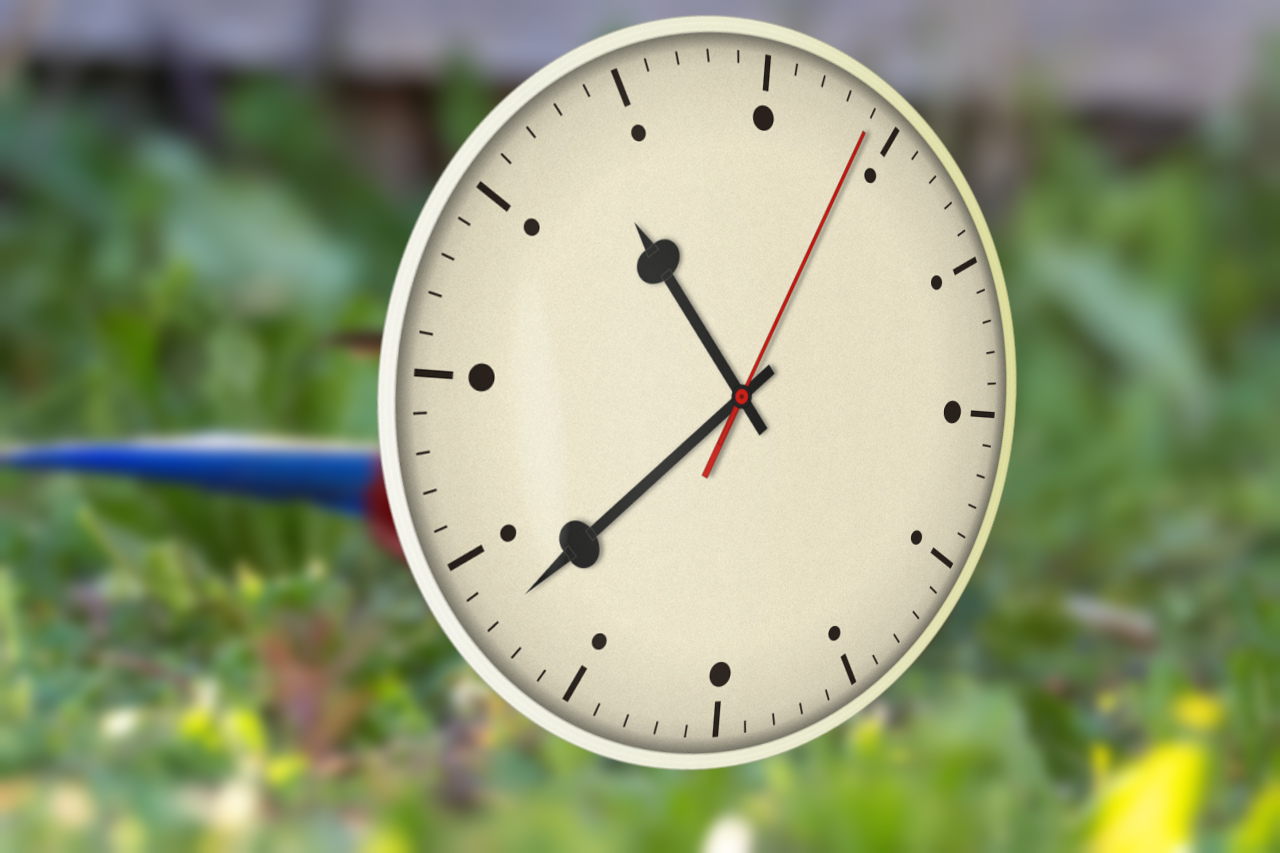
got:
10:38:04
